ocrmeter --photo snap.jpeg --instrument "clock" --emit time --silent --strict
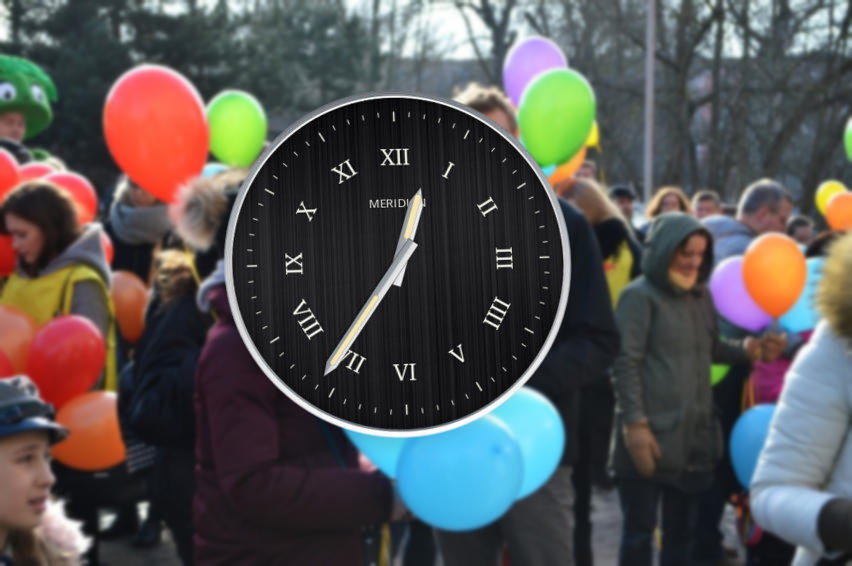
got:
12:36
